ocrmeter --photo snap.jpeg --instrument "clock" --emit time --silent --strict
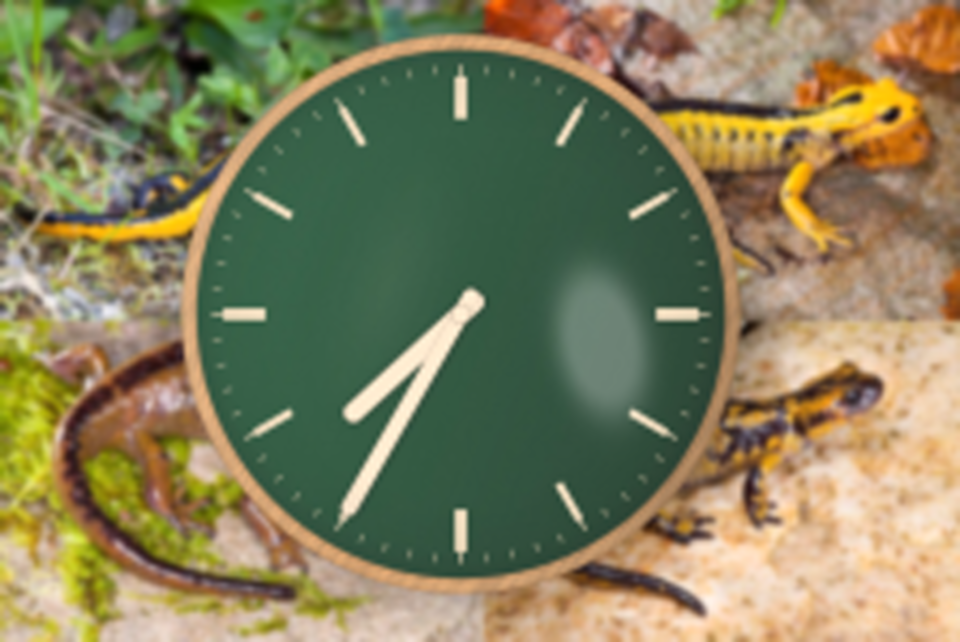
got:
7:35
